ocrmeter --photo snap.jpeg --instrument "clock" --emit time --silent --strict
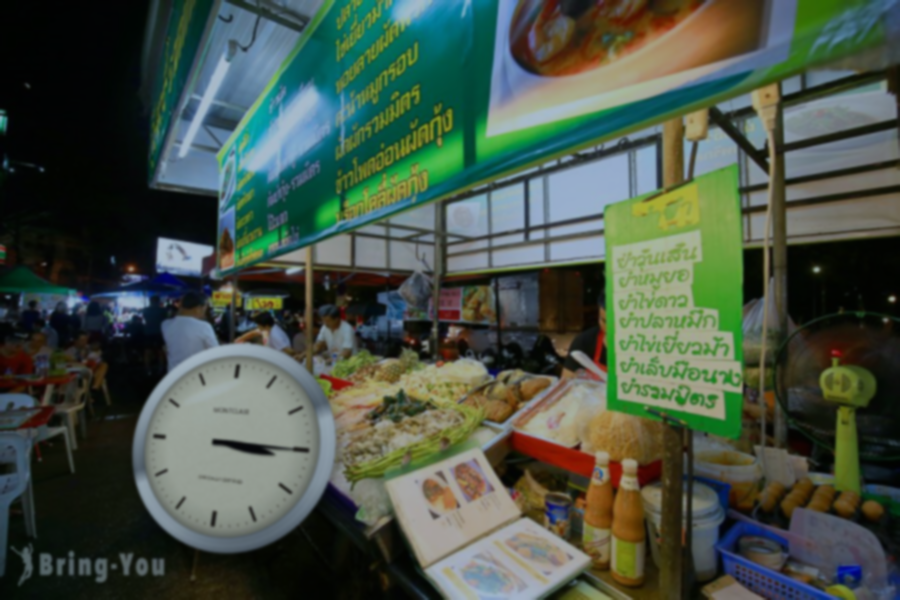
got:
3:15
